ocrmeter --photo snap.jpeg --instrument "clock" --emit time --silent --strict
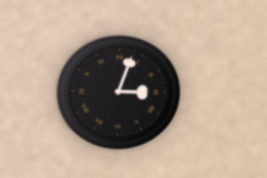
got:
3:03
